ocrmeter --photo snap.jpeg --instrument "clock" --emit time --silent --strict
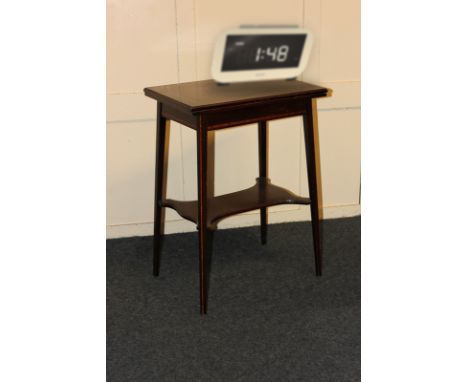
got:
1:48
